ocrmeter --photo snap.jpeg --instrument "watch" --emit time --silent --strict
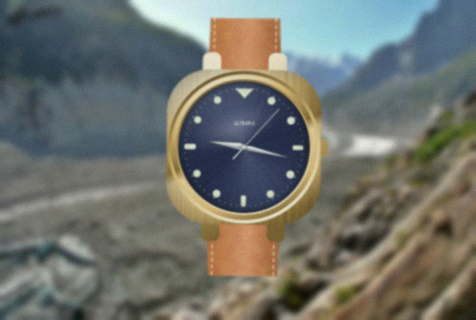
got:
9:17:07
